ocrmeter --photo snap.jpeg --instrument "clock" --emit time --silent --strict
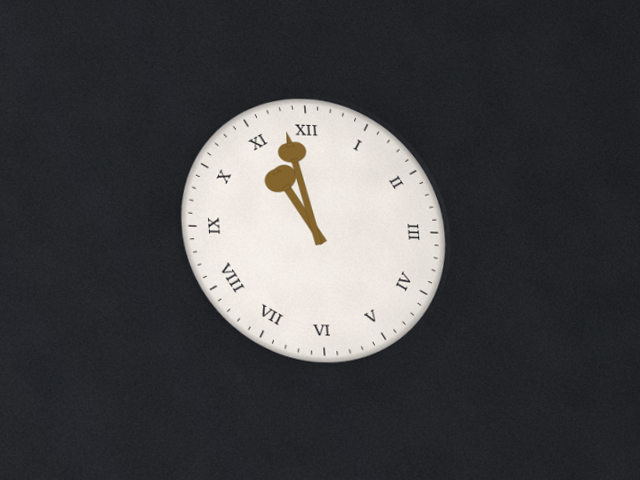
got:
10:58
